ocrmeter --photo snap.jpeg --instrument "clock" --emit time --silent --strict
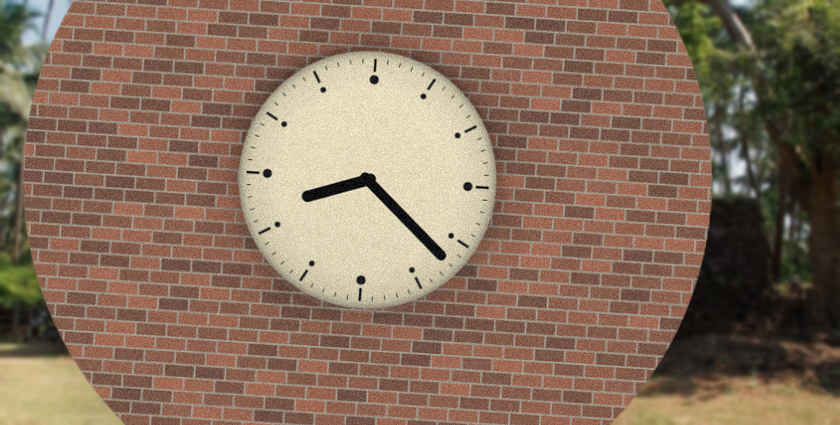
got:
8:22
